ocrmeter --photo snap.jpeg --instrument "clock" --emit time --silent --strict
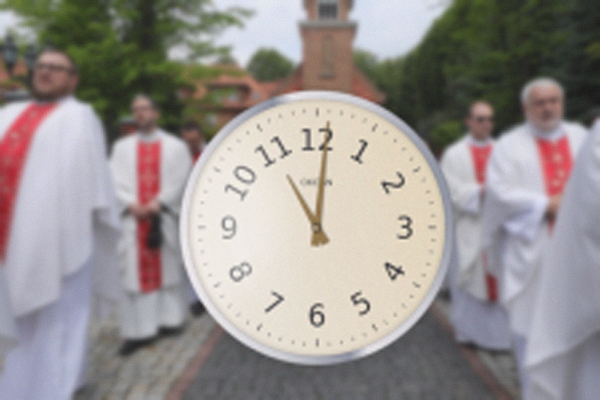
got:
11:01
